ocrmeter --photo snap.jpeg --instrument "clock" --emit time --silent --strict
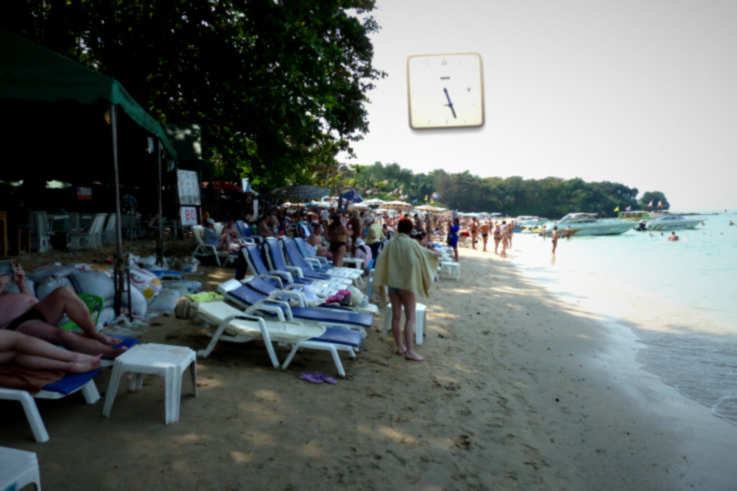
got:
5:27
